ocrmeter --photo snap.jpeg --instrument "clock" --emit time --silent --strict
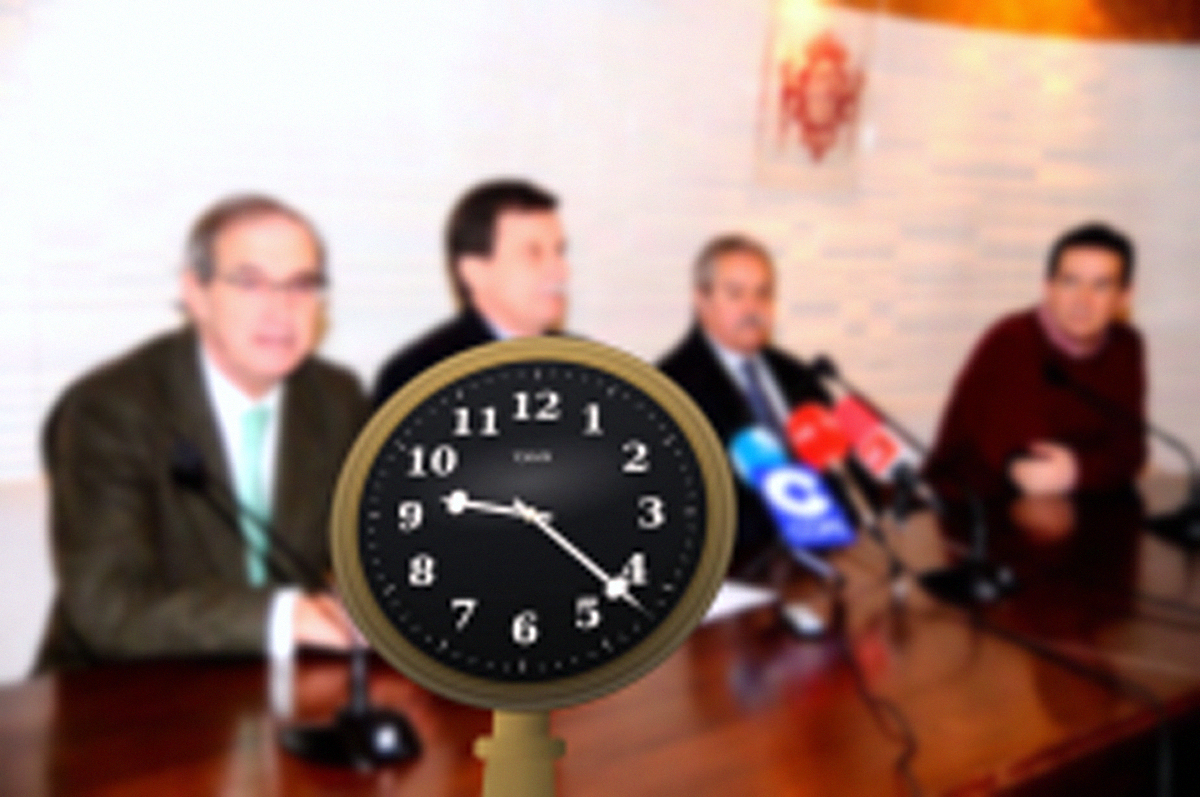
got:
9:22
